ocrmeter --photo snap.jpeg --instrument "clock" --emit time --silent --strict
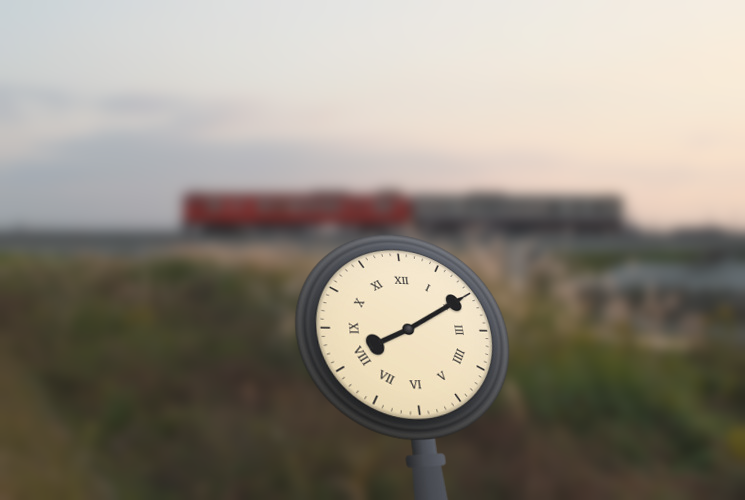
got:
8:10
